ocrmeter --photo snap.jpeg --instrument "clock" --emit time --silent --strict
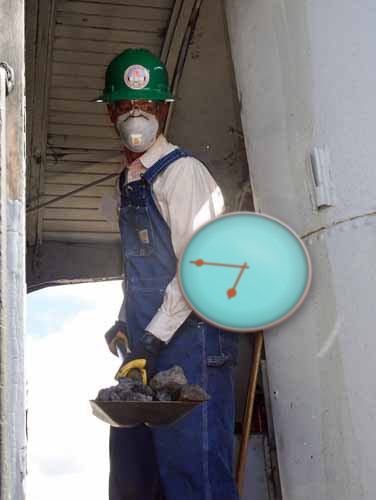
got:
6:46
